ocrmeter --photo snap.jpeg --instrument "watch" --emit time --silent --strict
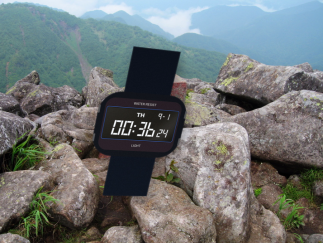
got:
0:36:24
